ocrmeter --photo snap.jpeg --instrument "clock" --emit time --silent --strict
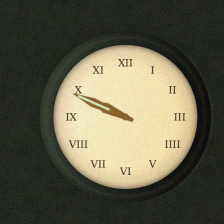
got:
9:49
